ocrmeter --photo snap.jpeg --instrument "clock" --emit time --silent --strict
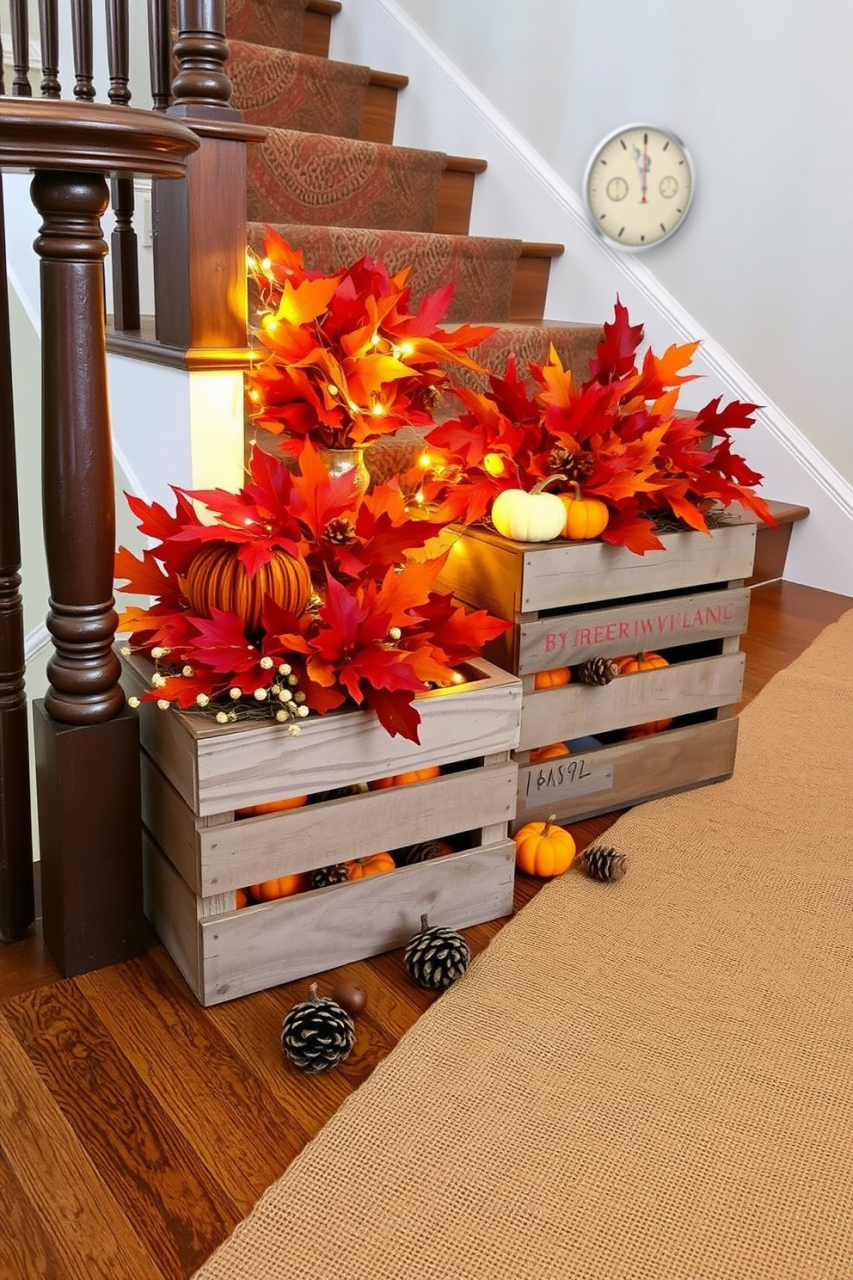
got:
11:57
